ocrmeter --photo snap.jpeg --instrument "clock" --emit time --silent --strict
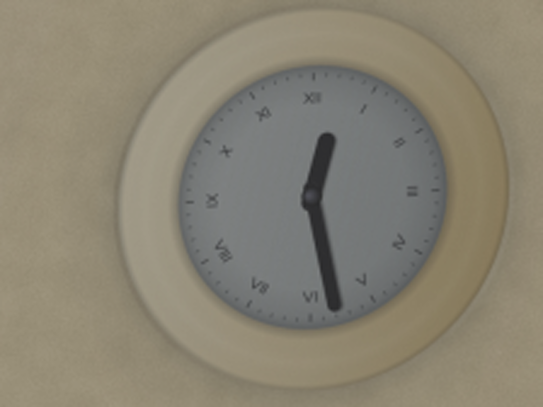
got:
12:28
